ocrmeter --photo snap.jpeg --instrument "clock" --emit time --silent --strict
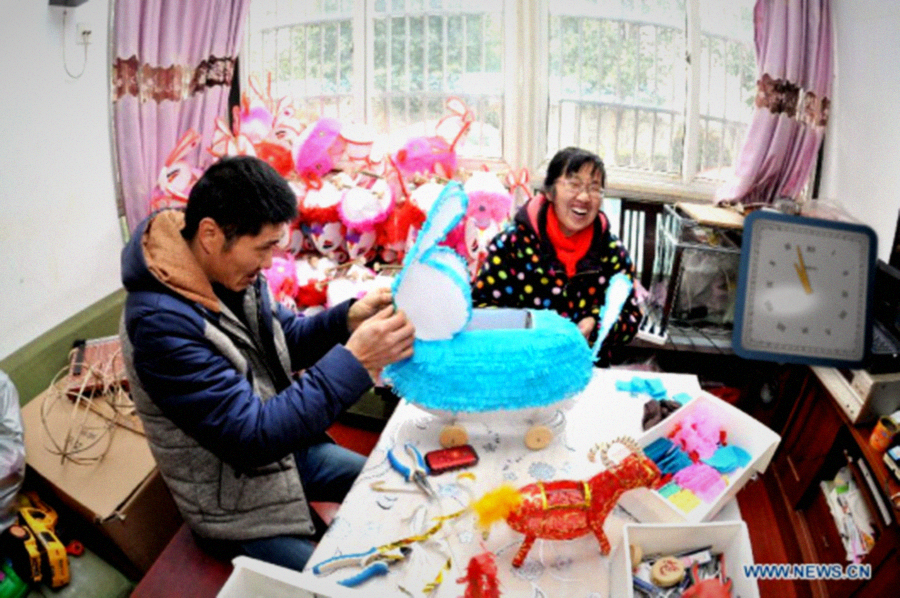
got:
10:57
